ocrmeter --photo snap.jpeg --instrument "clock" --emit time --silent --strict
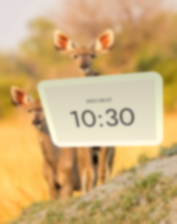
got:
10:30
